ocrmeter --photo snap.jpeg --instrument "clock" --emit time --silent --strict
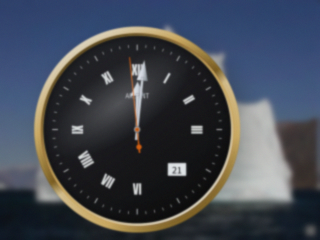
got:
12:00:59
